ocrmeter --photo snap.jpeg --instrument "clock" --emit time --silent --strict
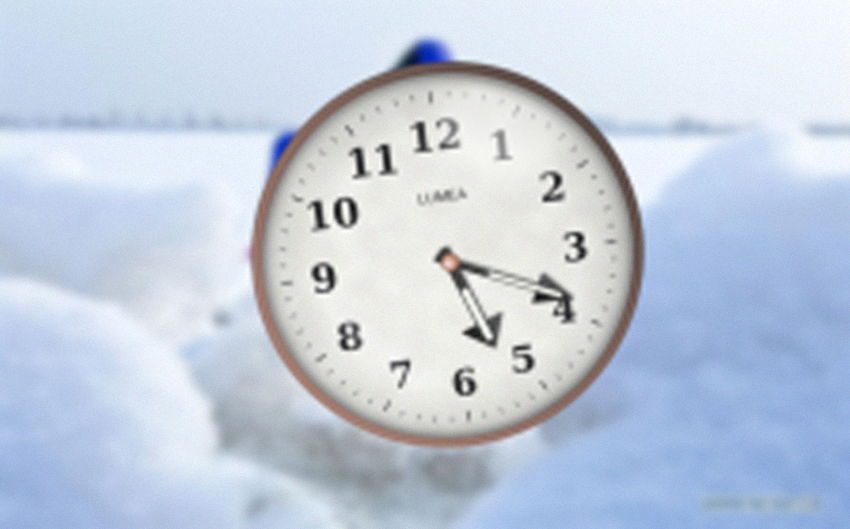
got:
5:19
